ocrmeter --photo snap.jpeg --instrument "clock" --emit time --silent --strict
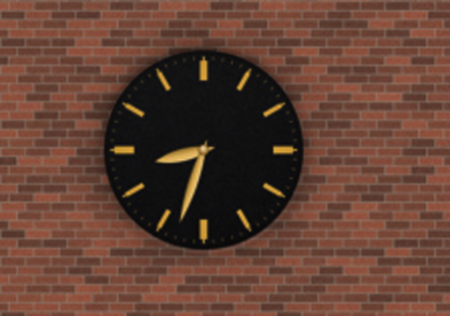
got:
8:33
